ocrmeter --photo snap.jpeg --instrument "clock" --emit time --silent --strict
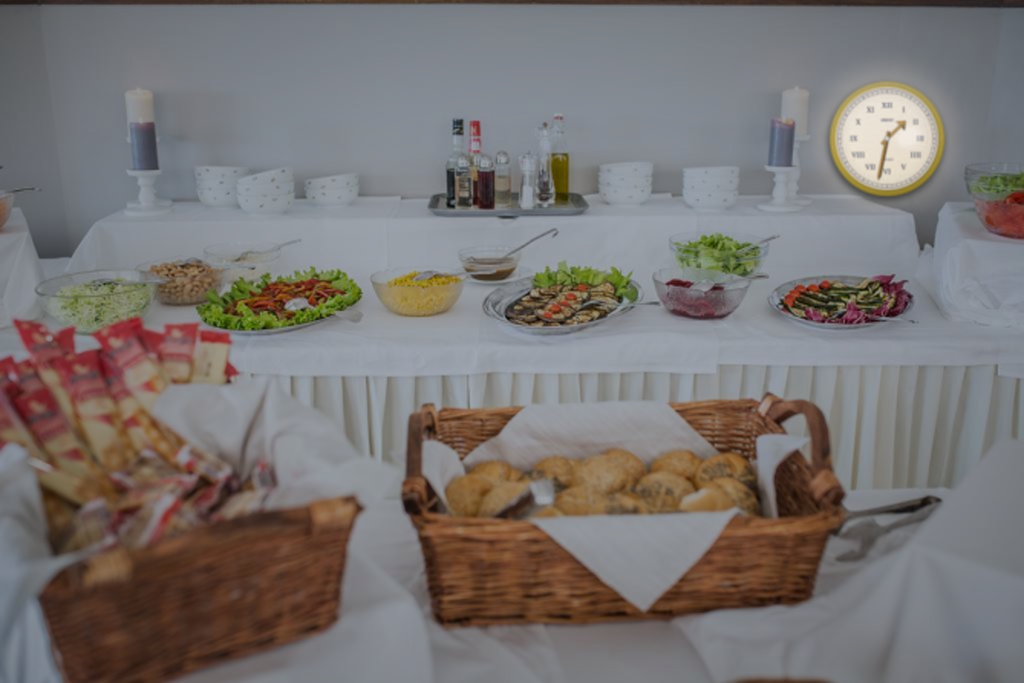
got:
1:32
